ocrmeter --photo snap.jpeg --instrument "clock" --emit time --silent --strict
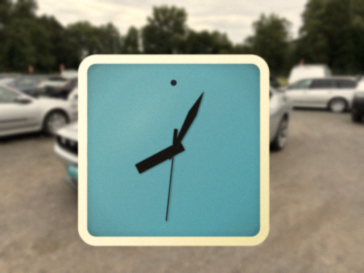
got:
8:04:31
